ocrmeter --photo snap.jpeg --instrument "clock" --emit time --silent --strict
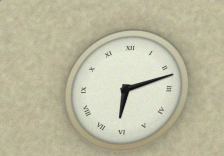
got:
6:12
